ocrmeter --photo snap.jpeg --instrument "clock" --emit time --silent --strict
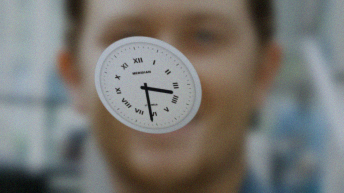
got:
3:31
